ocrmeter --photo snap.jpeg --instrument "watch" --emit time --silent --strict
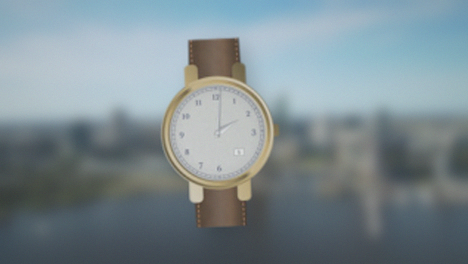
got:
2:01
